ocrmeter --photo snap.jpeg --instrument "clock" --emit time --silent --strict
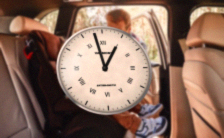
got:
12:58
